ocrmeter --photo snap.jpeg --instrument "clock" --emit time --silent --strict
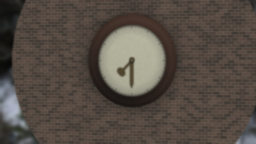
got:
7:30
